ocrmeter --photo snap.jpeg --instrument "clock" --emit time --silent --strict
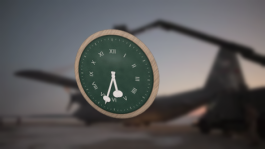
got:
5:33
